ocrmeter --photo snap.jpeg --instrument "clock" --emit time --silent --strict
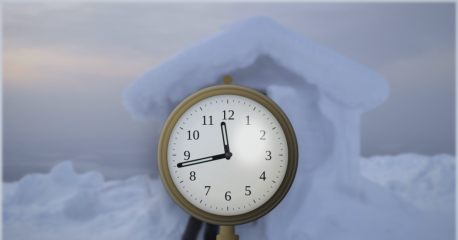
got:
11:43
